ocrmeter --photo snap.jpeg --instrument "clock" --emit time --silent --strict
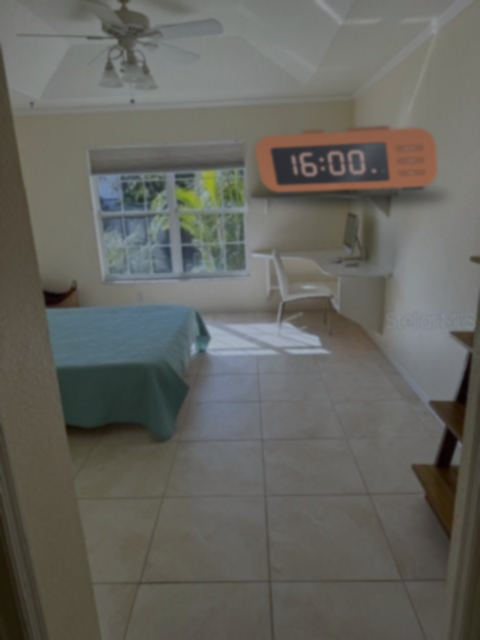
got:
16:00
